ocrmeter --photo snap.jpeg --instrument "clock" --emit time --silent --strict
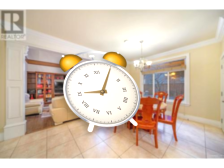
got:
9:05
